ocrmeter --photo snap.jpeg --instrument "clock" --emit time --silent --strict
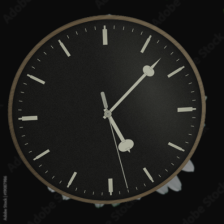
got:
5:07:28
